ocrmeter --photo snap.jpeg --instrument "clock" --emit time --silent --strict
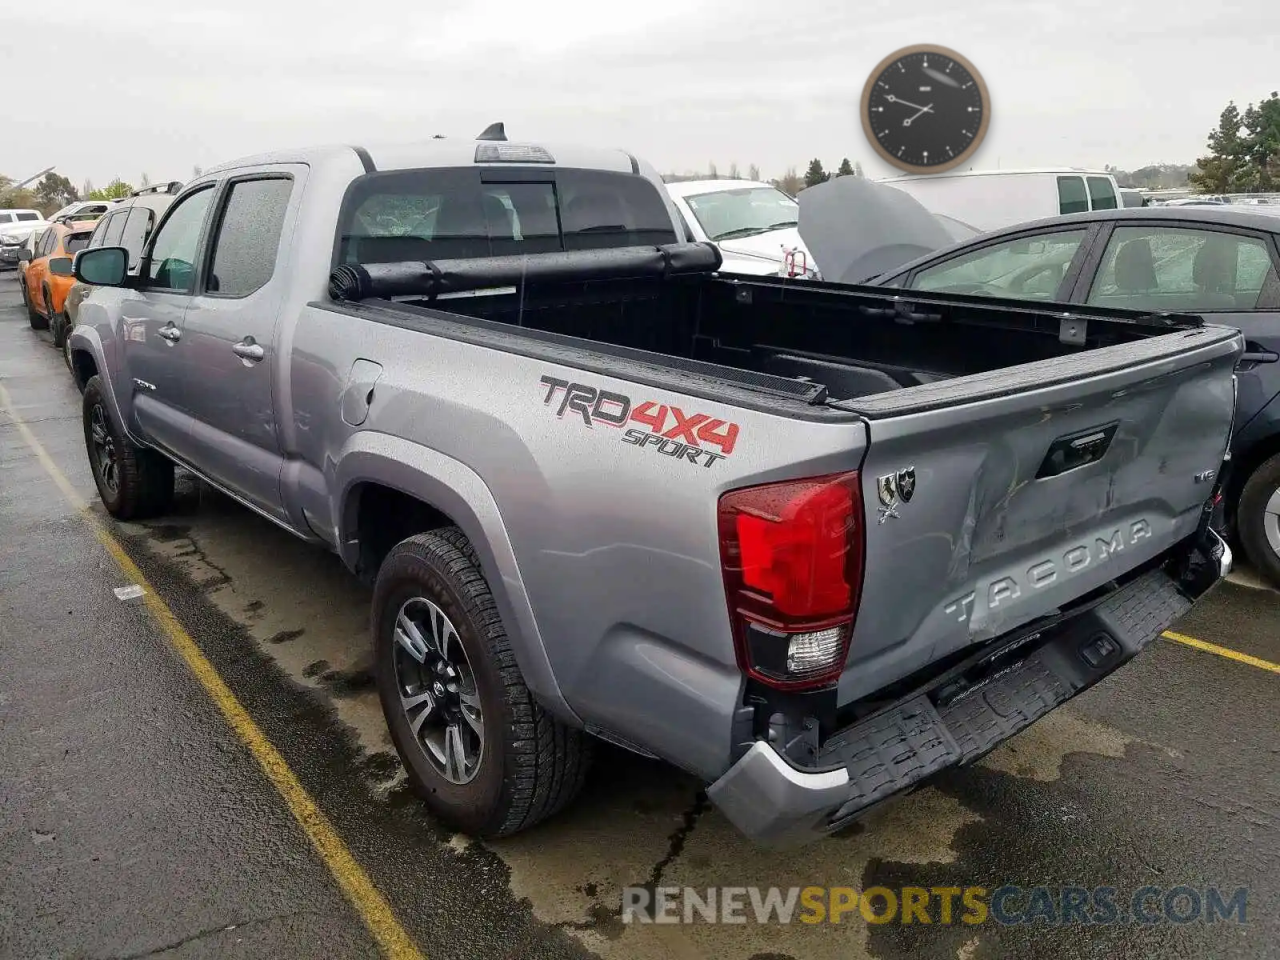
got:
7:48
